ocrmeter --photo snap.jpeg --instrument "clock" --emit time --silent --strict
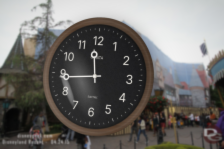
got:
11:44
